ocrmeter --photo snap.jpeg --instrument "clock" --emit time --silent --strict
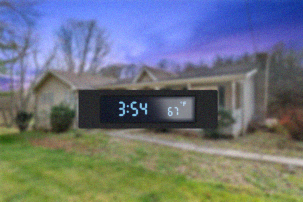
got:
3:54
